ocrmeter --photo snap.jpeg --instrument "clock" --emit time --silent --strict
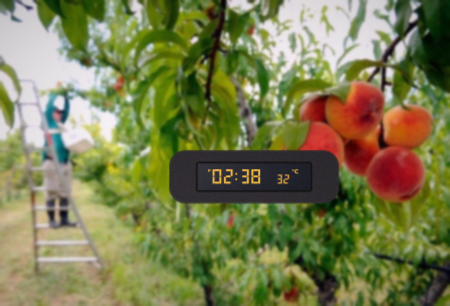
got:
2:38
